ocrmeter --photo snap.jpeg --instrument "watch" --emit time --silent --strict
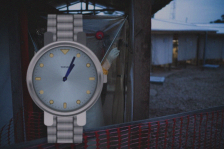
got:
1:04
